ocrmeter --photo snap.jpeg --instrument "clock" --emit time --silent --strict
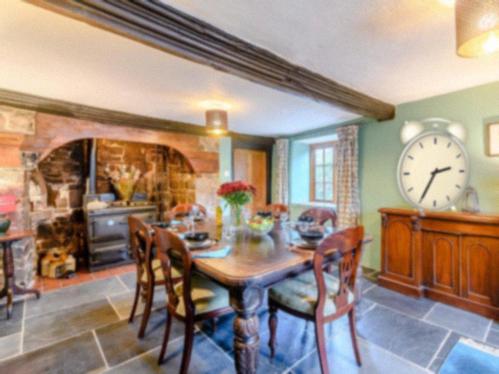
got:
2:35
